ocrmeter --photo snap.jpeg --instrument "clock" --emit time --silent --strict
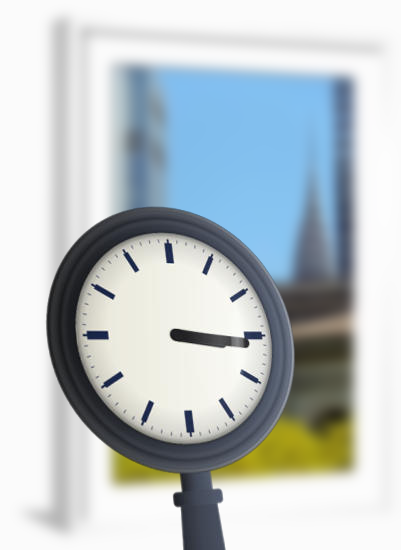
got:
3:16
